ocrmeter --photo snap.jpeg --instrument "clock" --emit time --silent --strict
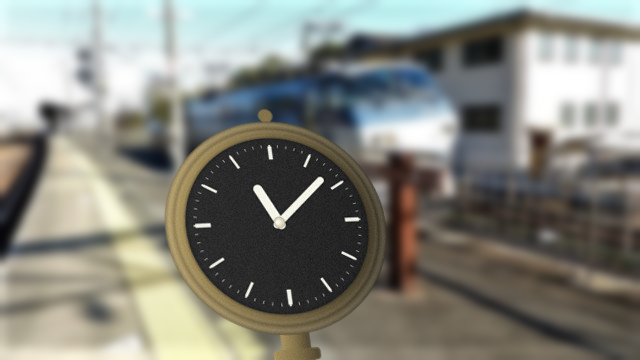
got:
11:08
